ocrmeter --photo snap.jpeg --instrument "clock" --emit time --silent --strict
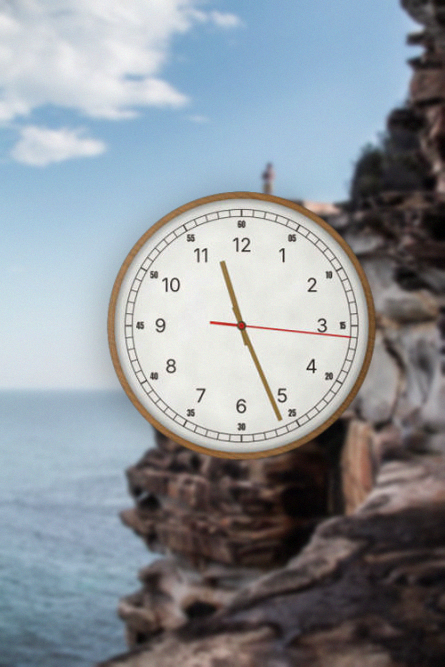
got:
11:26:16
